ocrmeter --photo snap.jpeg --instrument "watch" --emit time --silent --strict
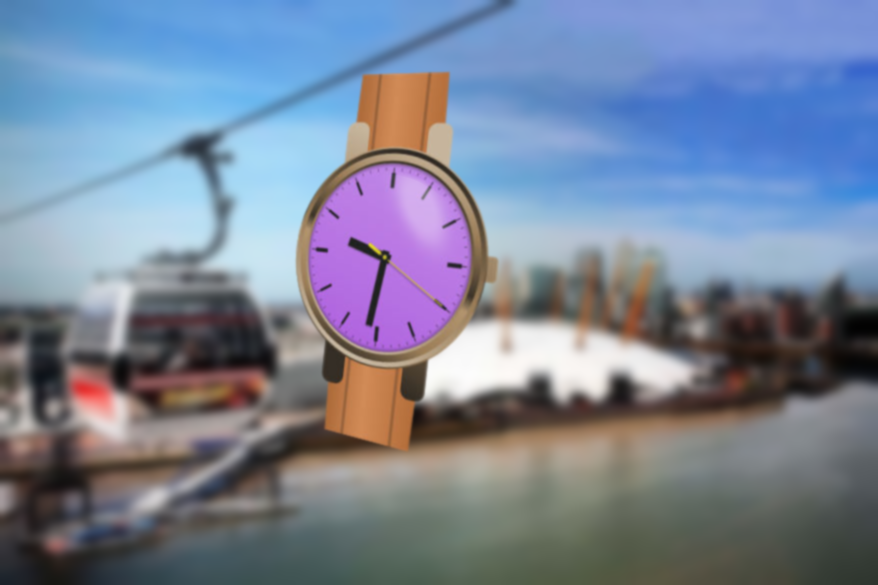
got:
9:31:20
